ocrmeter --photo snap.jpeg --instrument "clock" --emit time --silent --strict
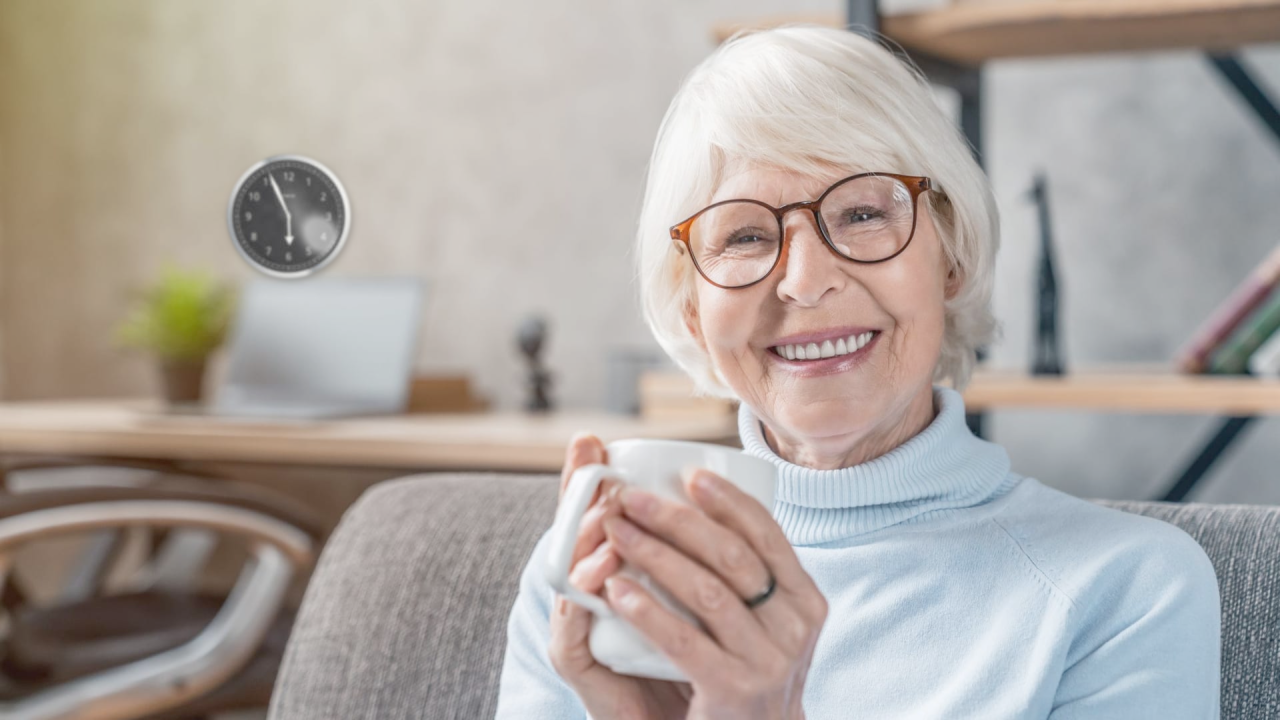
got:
5:56
